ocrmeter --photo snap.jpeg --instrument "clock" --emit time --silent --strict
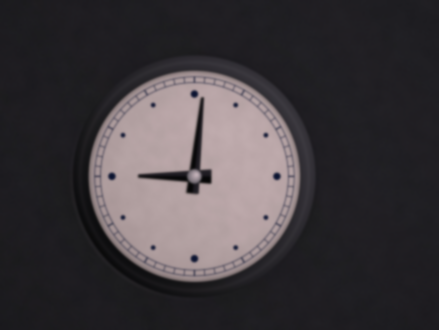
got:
9:01
